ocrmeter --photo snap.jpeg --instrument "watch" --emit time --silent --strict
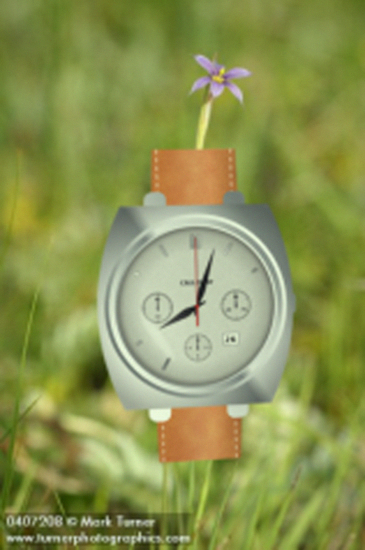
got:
8:03
